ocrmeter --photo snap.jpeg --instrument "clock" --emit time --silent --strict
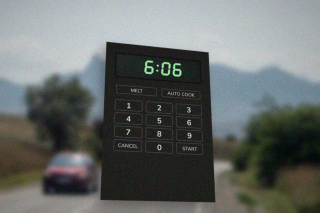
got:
6:06
